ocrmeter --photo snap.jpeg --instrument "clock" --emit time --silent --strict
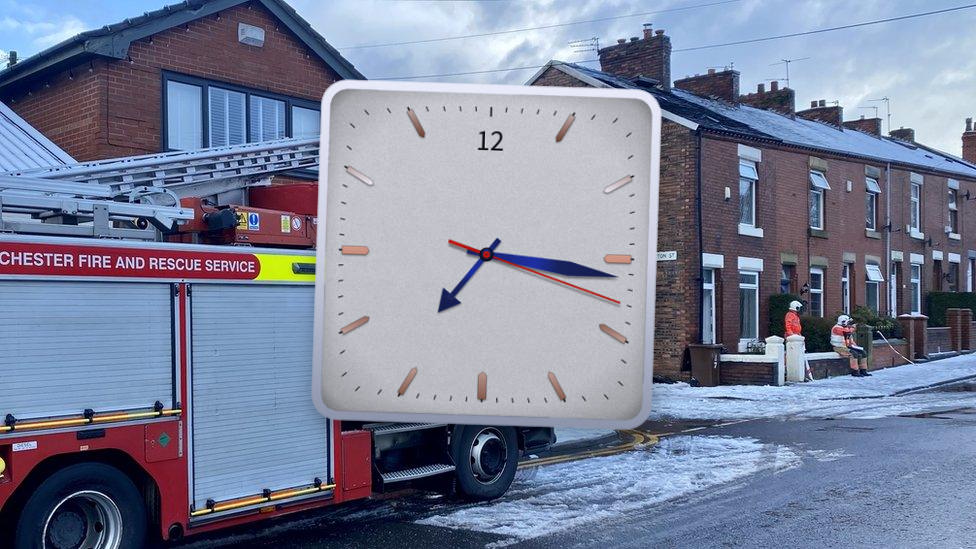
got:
7:16:18
